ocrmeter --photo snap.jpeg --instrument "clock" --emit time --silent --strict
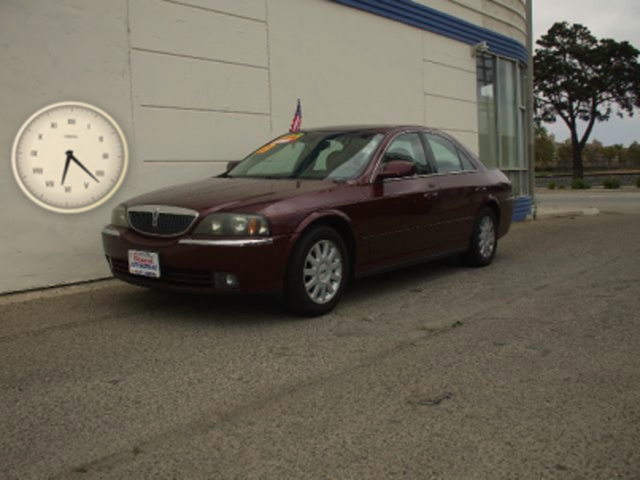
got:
6:22
